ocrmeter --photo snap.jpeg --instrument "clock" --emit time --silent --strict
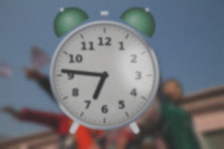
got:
6:46
